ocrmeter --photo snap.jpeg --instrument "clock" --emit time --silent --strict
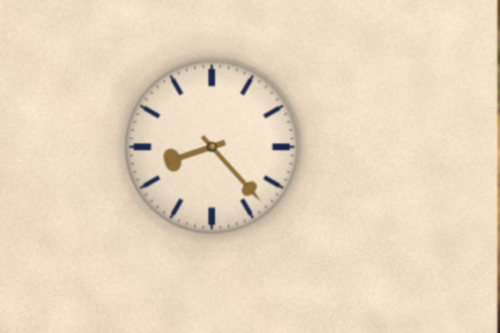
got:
8:23
